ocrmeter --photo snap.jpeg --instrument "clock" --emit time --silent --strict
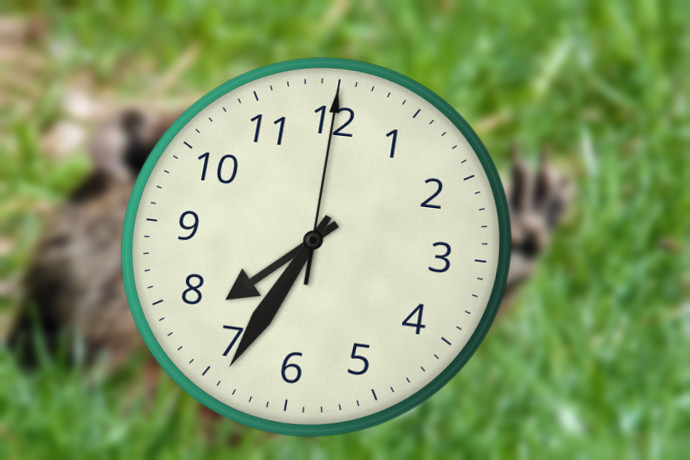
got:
7:34:00
